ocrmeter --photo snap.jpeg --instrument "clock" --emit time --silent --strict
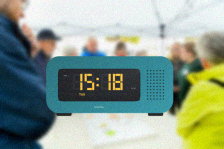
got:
15:18
